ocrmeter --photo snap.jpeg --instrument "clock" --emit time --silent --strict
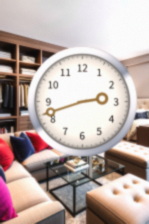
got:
2:42
